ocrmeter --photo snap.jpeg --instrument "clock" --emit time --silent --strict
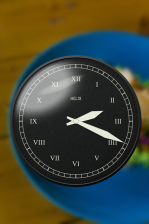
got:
2:19
